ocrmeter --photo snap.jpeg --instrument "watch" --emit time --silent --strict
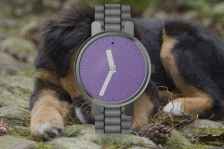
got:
11:34
